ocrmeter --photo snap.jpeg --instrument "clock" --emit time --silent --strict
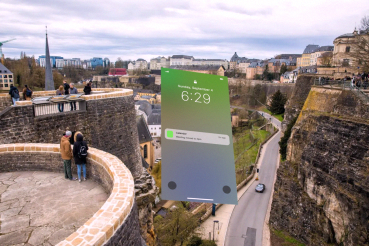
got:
6:29
